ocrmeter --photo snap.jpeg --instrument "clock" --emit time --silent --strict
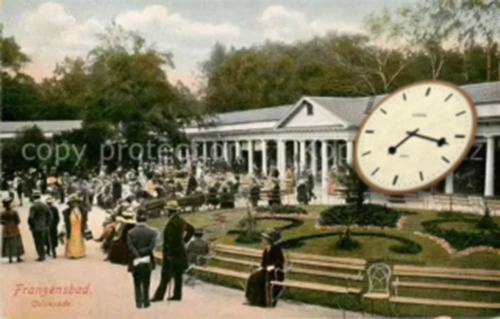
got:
7:17
